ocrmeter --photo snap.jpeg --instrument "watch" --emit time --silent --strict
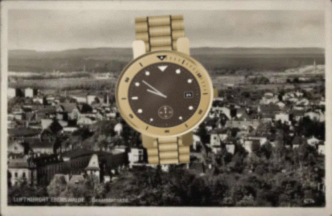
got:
9:52
